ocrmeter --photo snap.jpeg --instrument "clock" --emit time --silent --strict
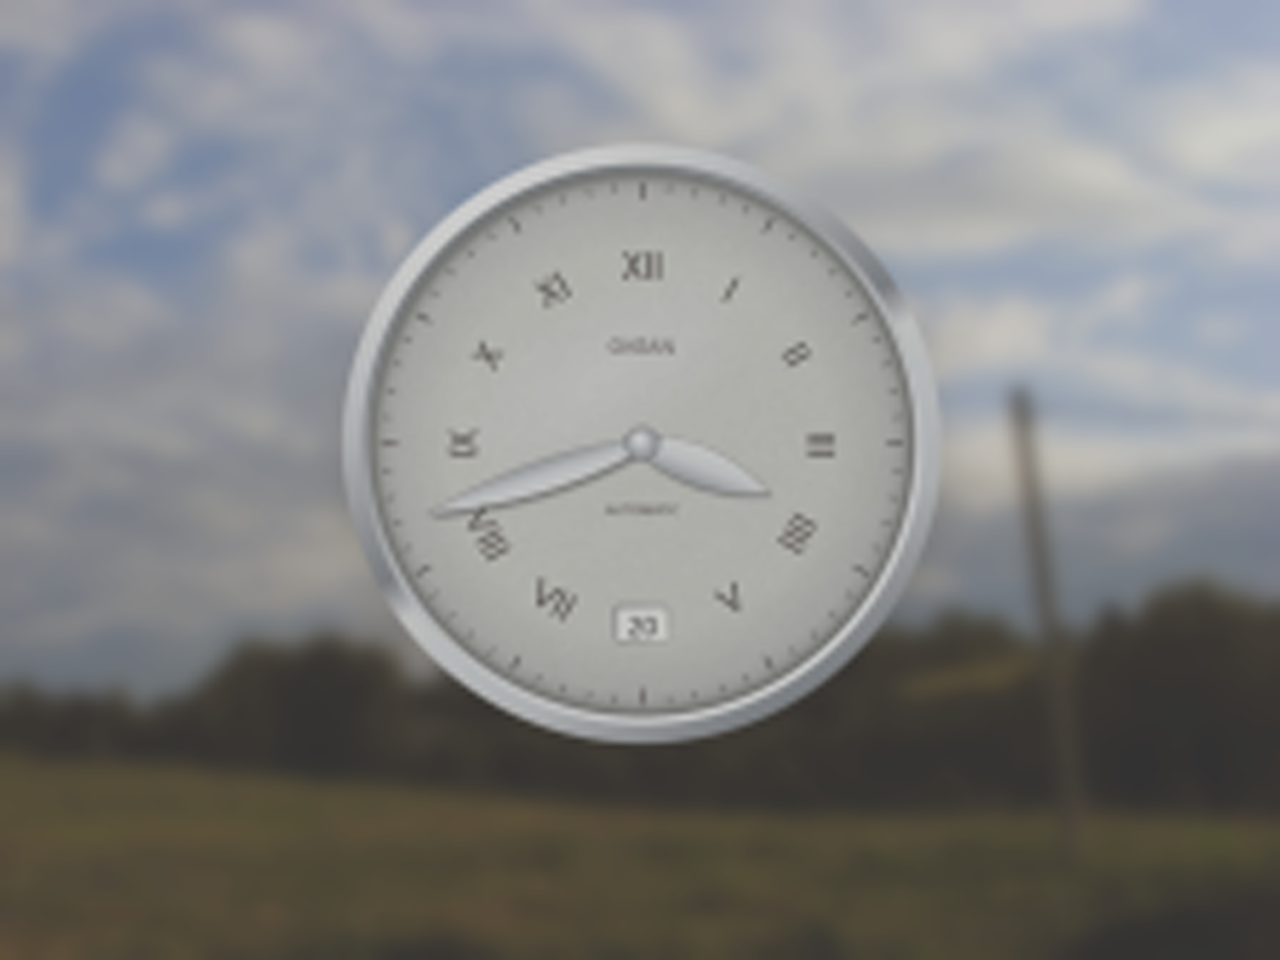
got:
3:42
